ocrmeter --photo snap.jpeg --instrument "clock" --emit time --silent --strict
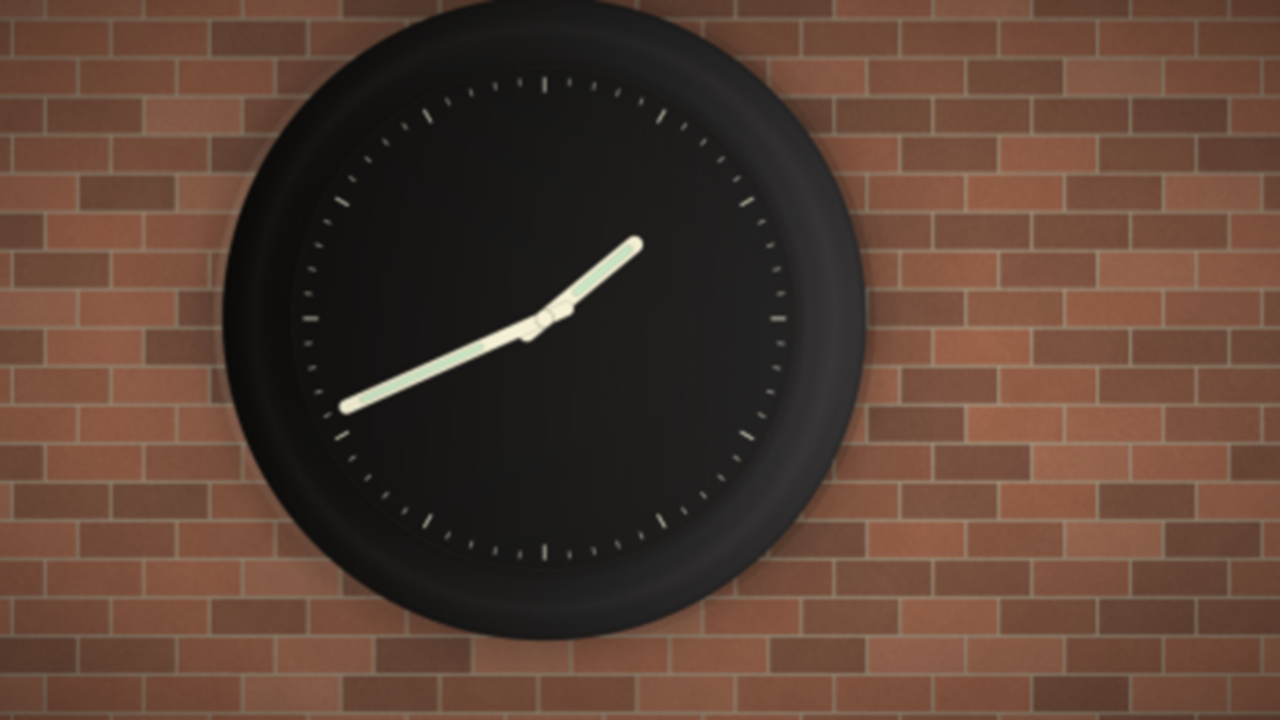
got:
1:41
